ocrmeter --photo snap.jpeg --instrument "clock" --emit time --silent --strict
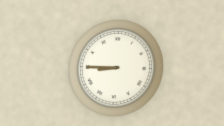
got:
8:45
